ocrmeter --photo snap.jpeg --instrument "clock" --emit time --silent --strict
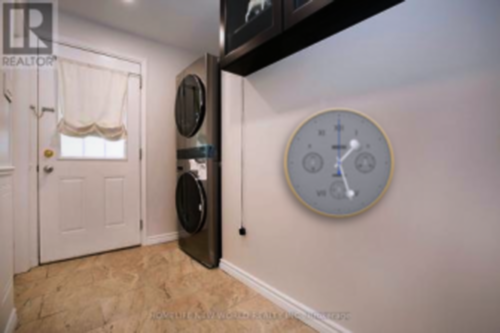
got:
1:27
